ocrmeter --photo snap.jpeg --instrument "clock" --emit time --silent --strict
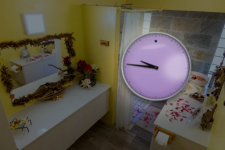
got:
9:46
